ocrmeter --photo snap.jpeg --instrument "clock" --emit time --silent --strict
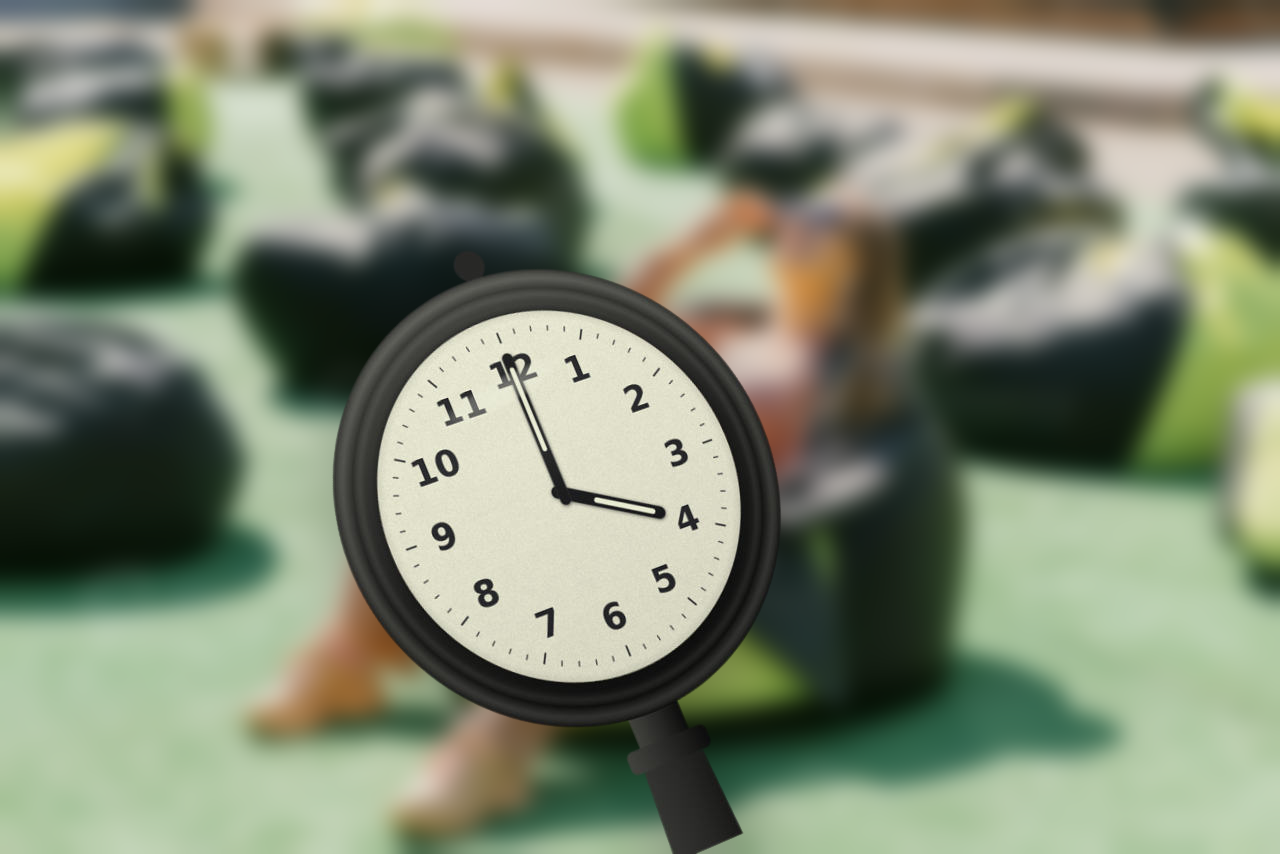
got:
4:00
